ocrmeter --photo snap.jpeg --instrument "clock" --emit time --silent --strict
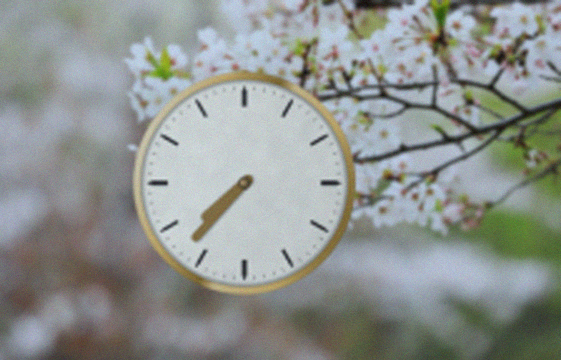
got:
7:37
